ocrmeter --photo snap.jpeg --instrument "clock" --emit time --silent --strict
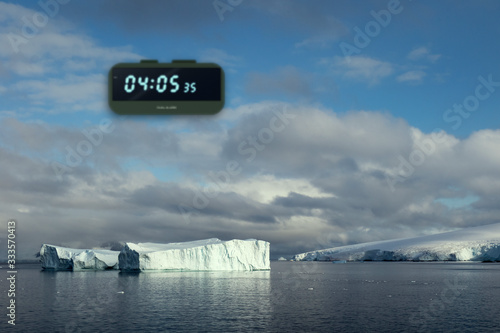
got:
4:05:35
